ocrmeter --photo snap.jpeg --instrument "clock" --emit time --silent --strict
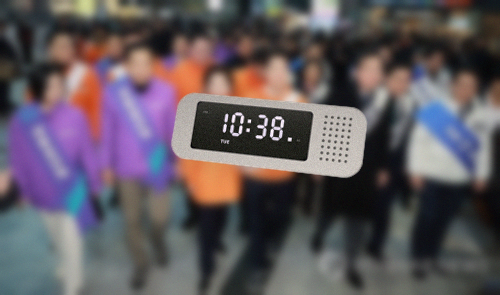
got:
10:38
